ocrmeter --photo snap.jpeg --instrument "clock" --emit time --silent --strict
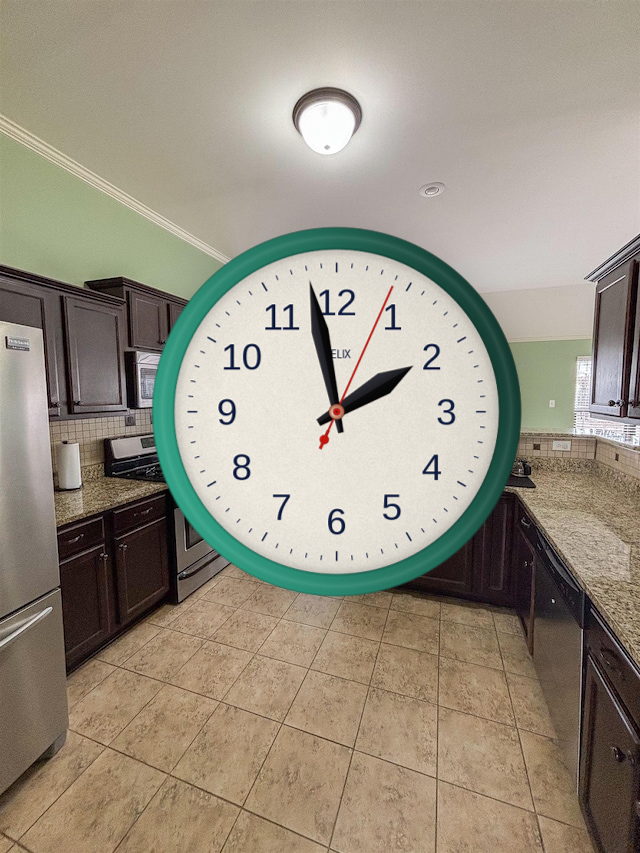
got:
1:58:04
